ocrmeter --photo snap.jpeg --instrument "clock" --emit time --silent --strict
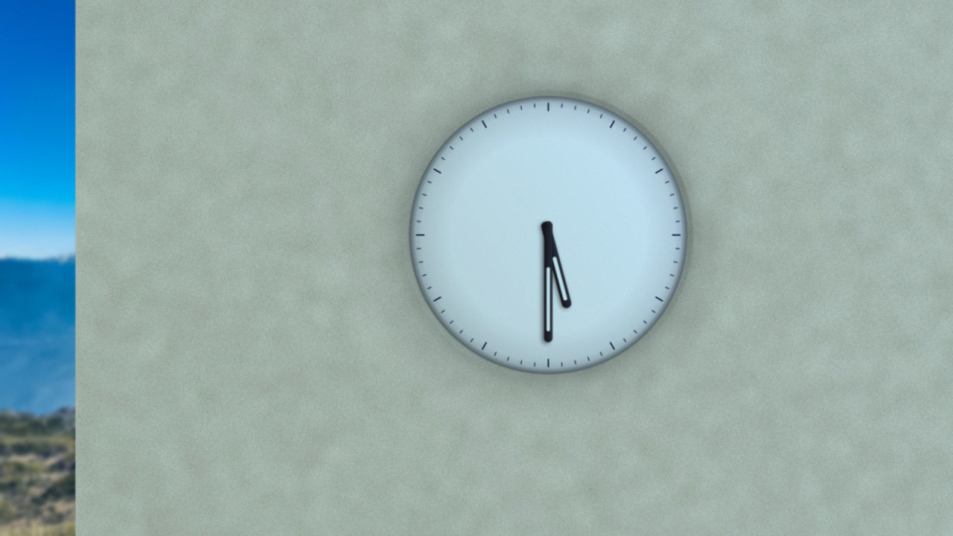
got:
5:30
